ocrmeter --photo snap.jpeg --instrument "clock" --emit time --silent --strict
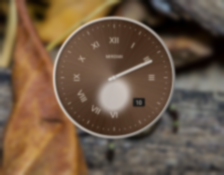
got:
2:11
